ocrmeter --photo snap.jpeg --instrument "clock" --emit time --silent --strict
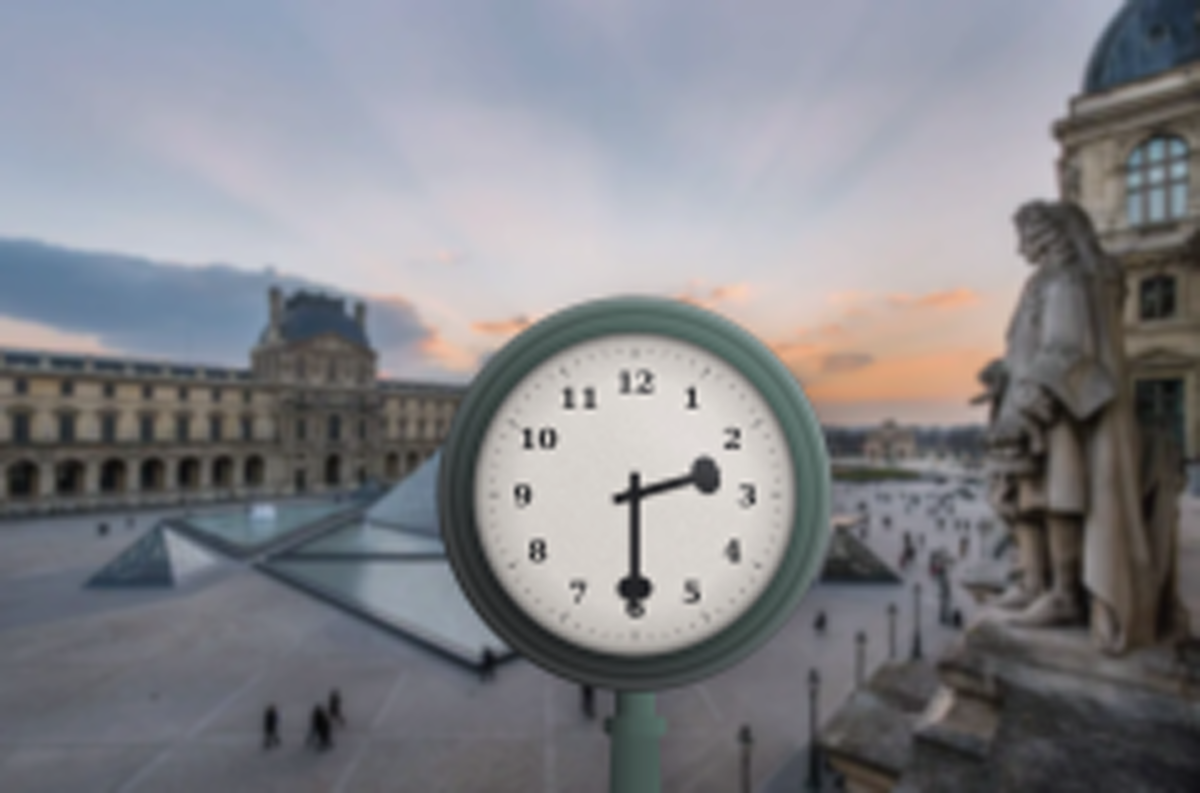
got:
2:30
